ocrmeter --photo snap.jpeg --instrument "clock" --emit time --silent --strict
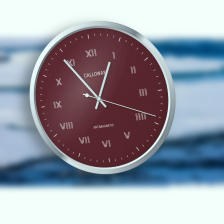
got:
12:54:19
